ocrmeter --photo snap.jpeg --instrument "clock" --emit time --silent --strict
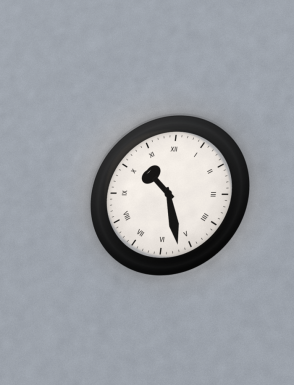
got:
10:27
